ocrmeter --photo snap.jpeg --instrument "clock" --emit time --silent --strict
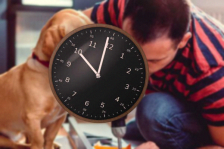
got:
9:59
